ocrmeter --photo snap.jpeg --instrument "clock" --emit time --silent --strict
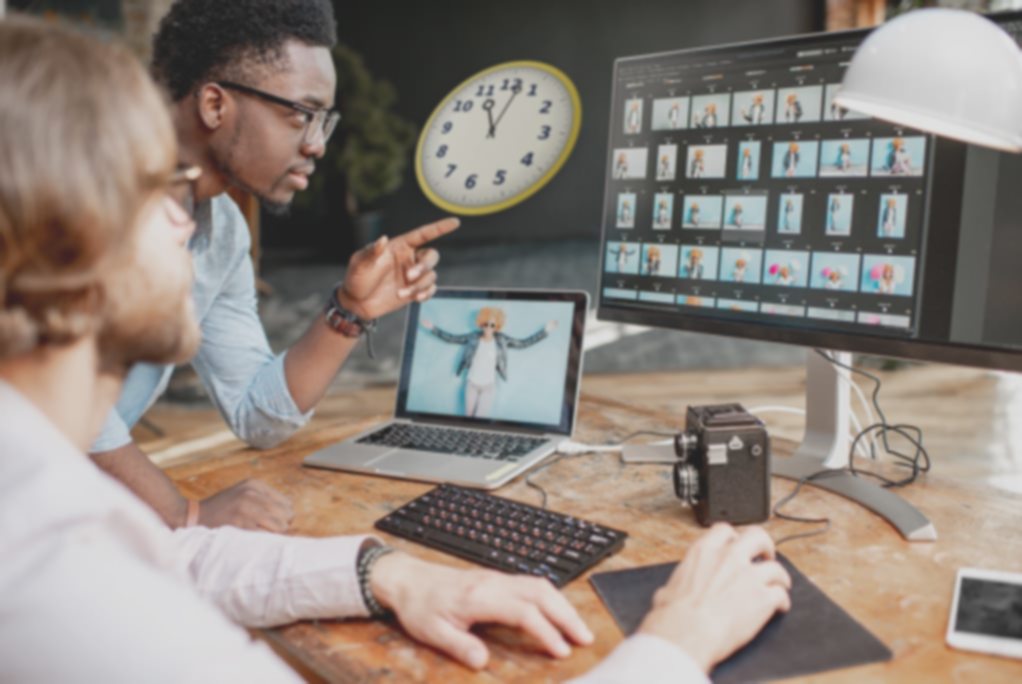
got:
11:02
